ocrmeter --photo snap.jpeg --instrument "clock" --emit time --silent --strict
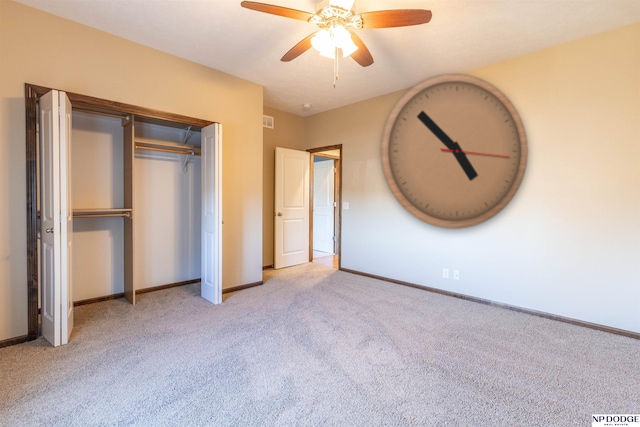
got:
4:52:16
